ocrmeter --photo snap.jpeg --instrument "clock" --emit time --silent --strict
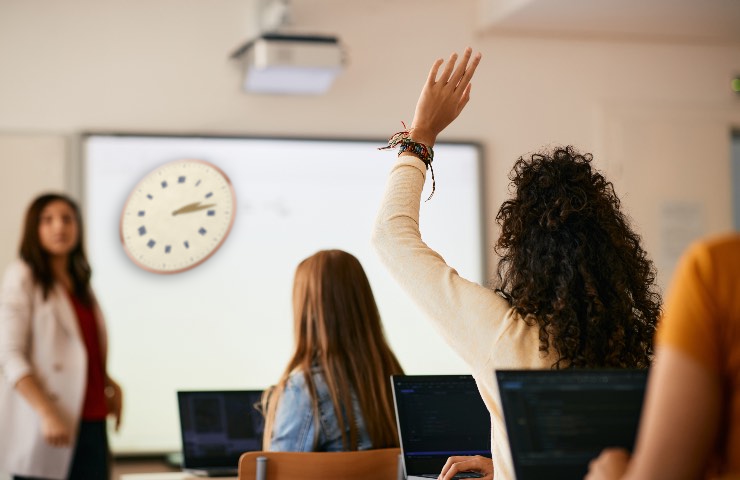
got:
2:13
